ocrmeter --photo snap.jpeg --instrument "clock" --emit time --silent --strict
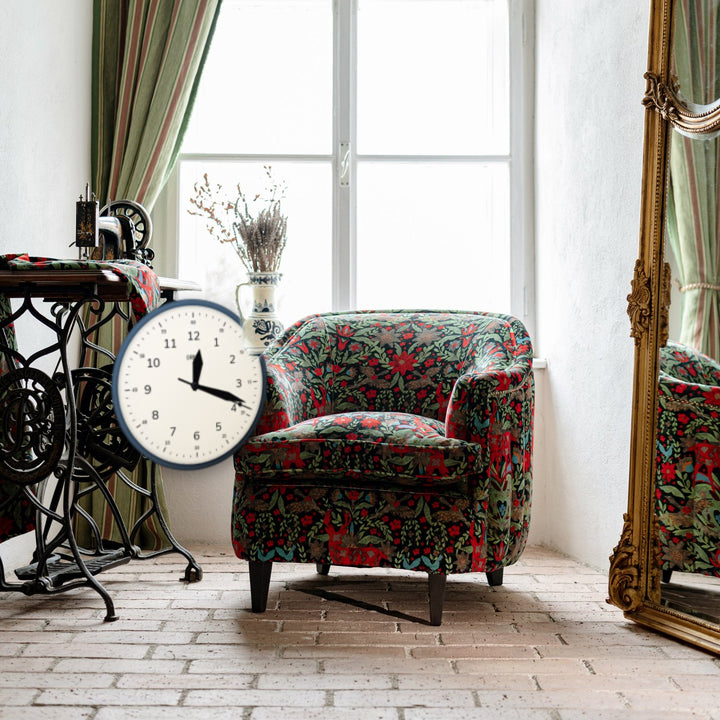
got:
12:18:19
